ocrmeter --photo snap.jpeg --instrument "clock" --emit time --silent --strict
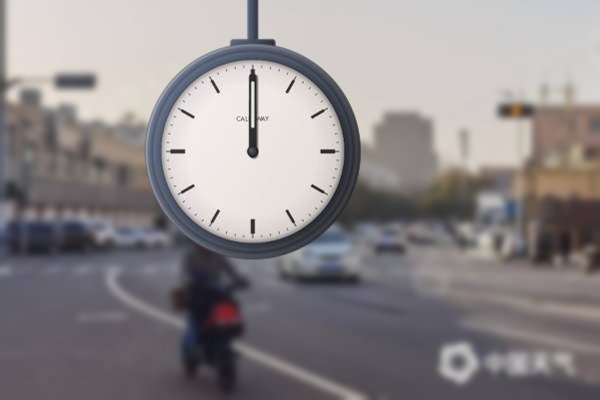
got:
12:00
